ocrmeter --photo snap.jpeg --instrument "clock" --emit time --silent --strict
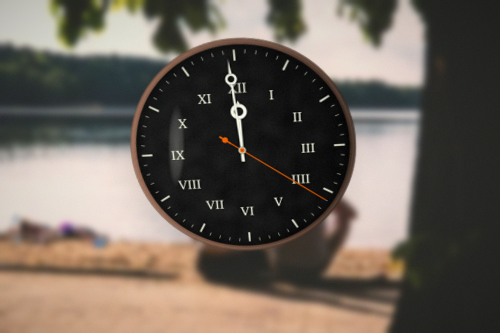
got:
11:59:21
